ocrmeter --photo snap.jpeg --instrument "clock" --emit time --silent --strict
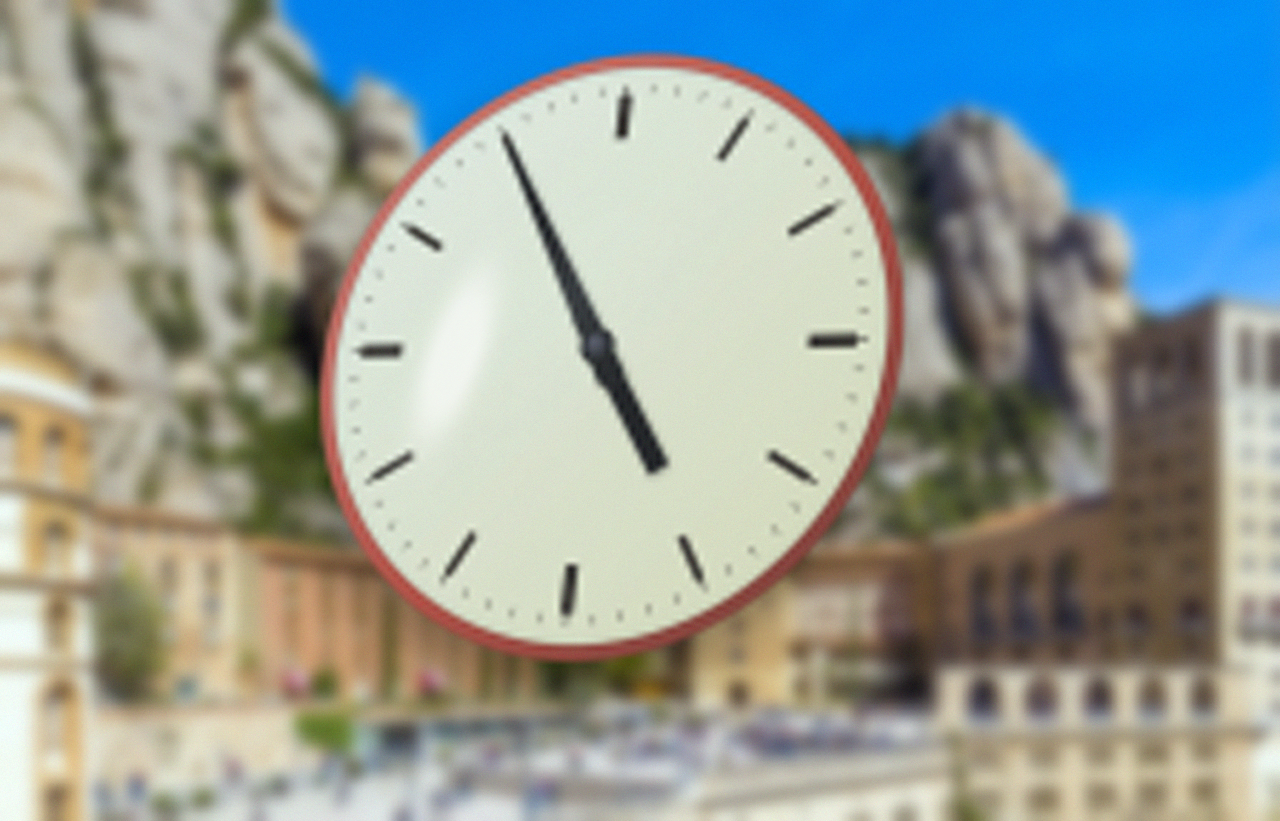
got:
4:55
